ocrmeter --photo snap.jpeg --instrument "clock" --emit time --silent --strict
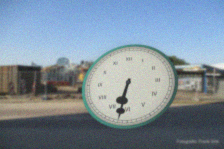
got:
6:32
